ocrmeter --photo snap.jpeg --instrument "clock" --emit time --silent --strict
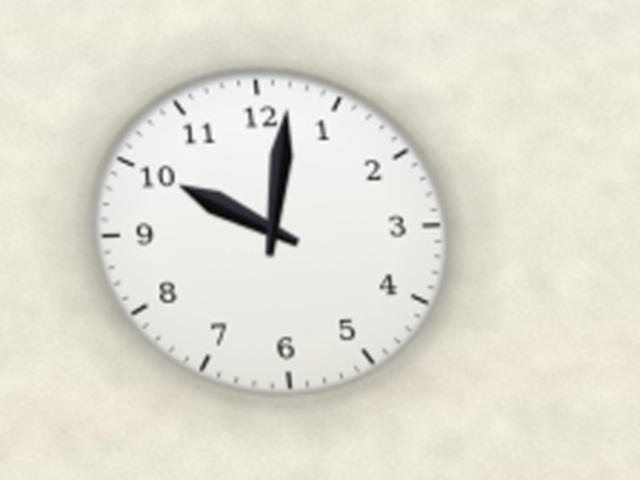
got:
10:02
